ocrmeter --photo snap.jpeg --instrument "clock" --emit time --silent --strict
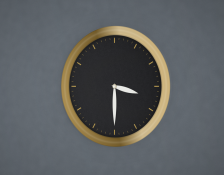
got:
3:30
